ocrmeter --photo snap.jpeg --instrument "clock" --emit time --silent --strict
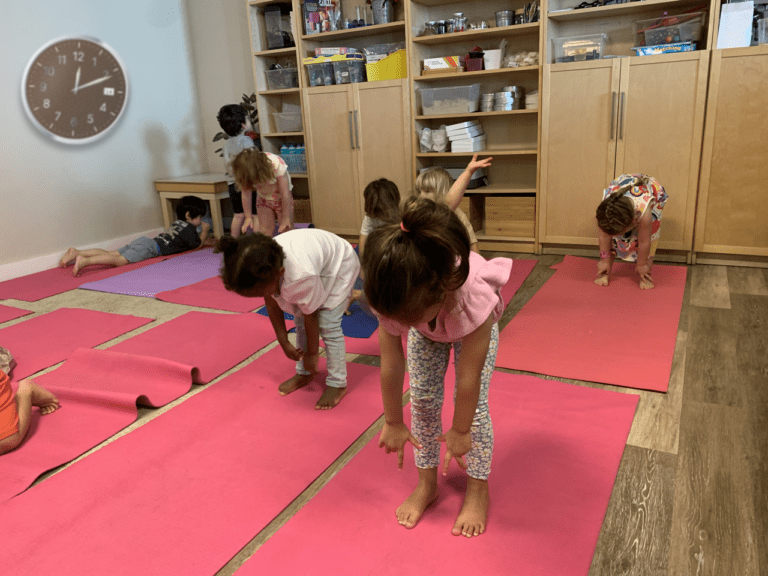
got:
12:11
